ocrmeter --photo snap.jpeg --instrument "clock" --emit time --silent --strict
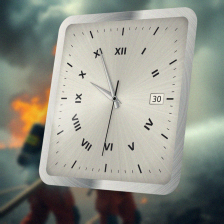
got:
9:55:31
